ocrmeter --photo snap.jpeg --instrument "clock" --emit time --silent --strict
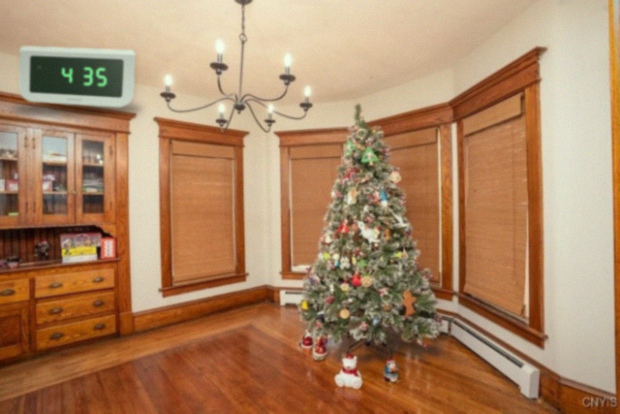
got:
4:35
